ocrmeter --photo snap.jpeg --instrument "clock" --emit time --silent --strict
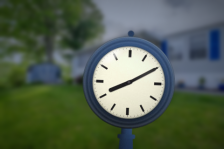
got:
8:10
